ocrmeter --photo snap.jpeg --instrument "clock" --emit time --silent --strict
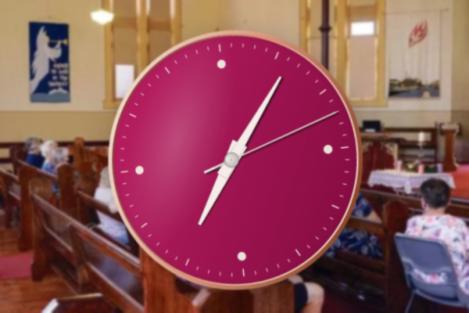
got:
7:06:12
